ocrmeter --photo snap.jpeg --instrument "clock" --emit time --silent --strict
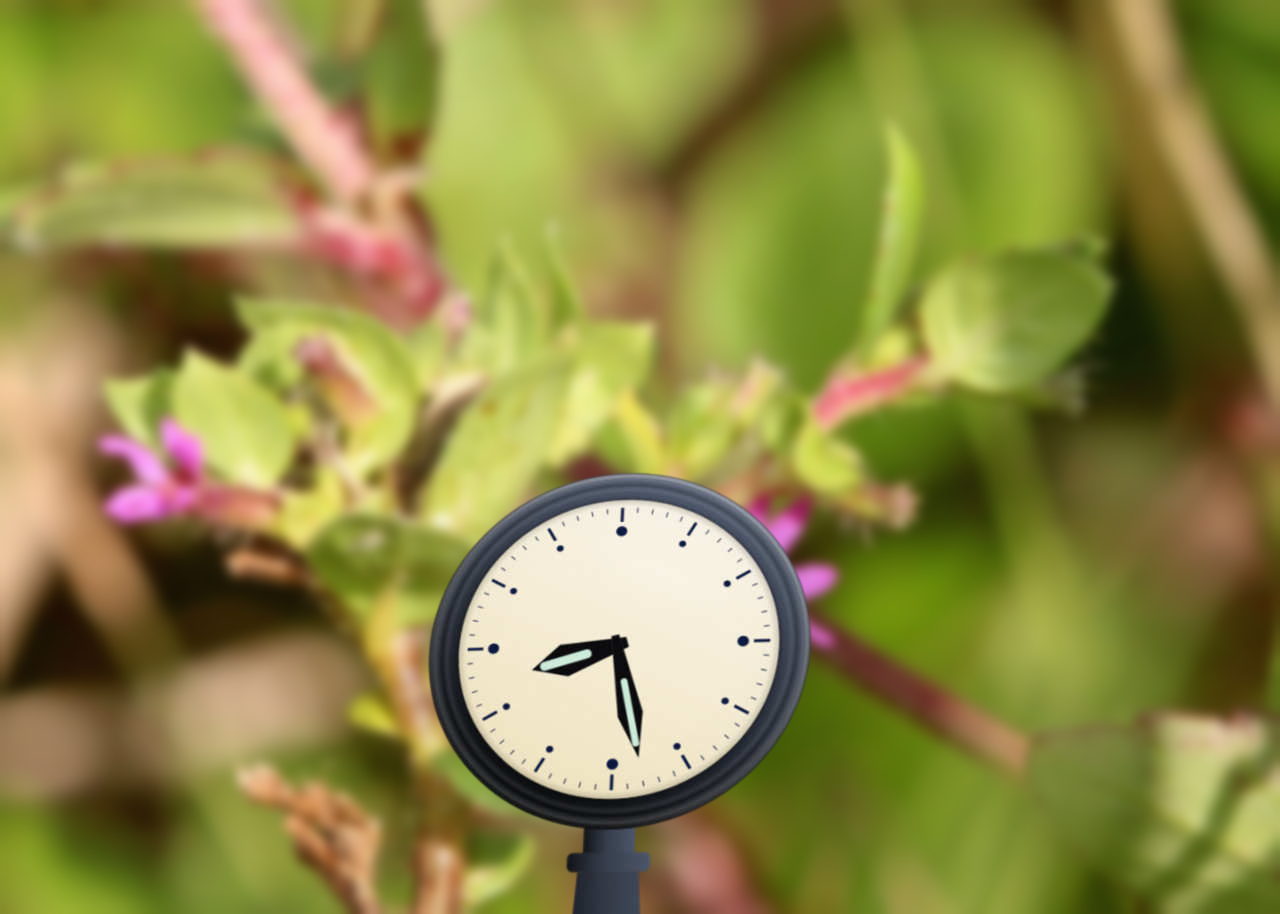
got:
8:28
